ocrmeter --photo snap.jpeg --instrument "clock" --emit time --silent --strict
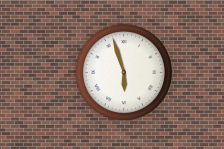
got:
5:57
